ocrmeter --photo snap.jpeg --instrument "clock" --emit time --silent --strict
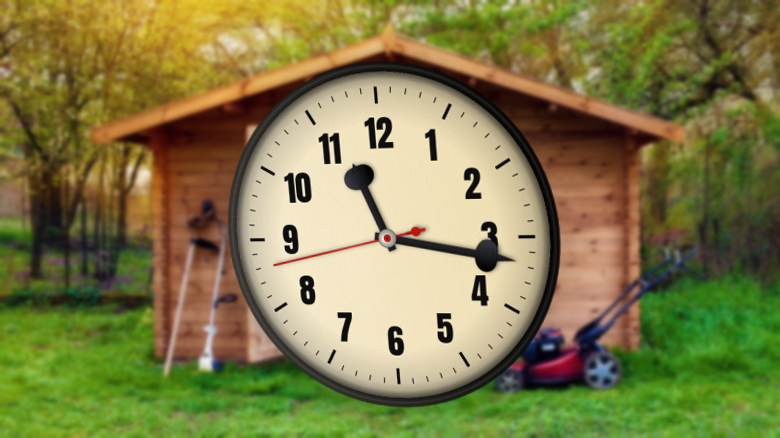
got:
11:16:43
